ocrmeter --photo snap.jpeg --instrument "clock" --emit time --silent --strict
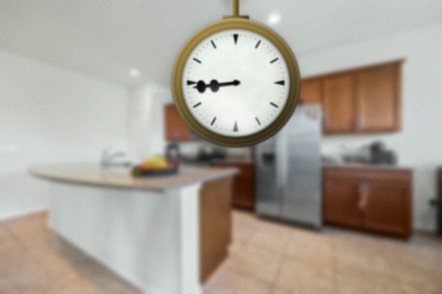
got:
8:44
